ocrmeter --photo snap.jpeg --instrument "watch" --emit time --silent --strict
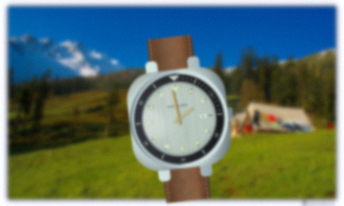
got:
1:59
